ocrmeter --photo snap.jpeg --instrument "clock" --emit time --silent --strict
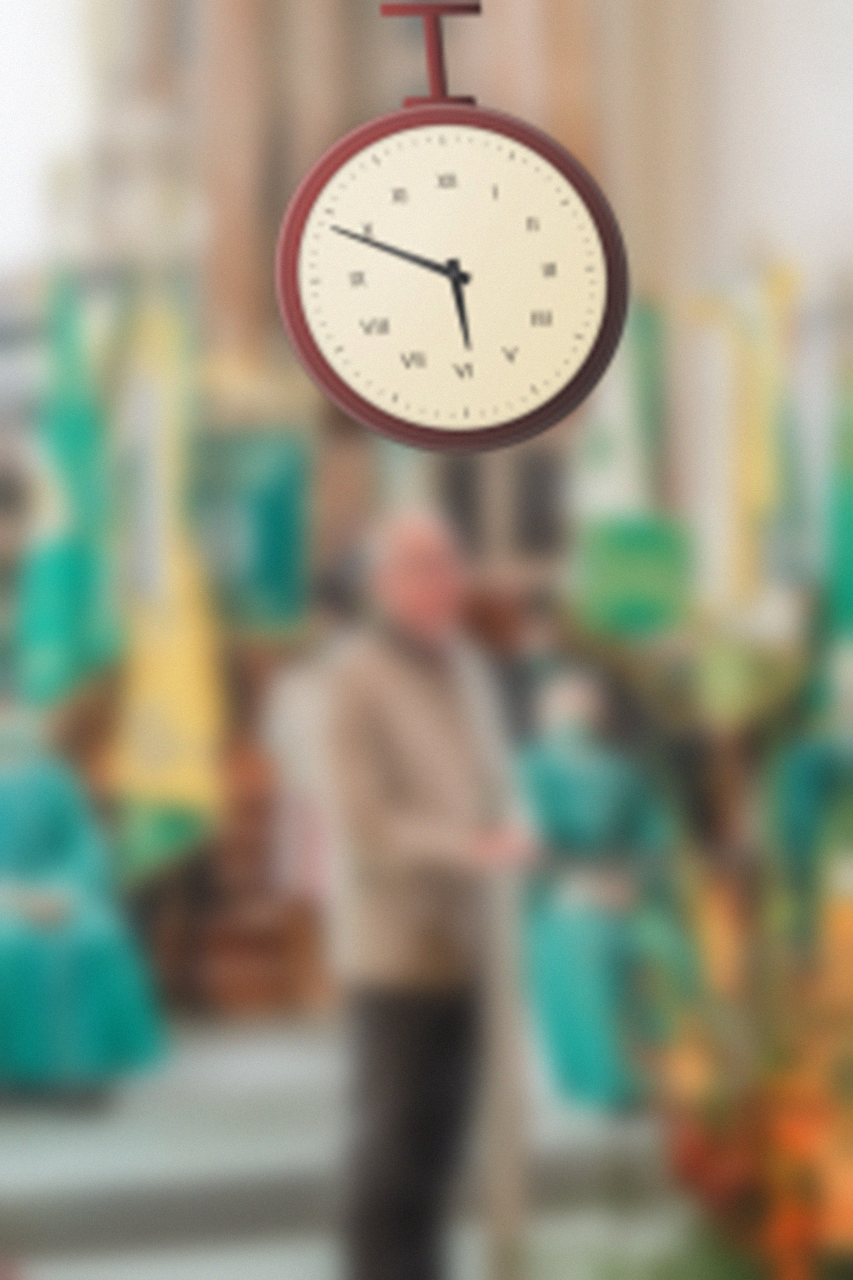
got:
5:49
